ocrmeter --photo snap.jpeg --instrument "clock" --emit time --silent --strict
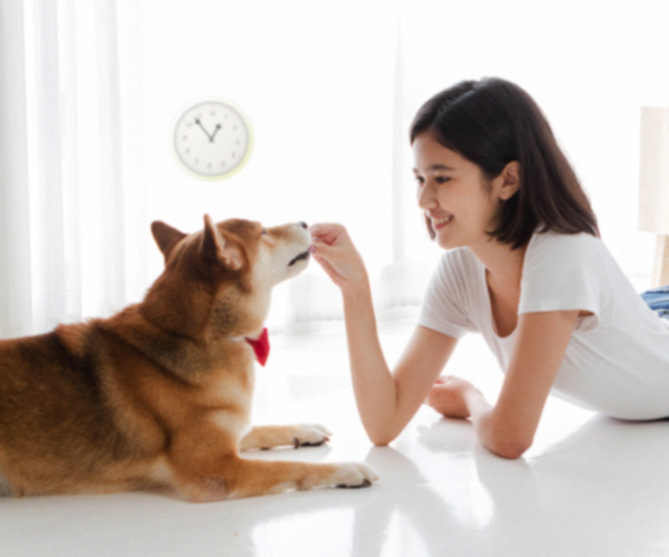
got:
12:53
